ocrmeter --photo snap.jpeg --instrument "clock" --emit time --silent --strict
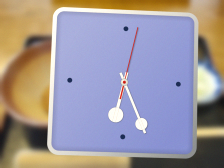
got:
6:26:02
